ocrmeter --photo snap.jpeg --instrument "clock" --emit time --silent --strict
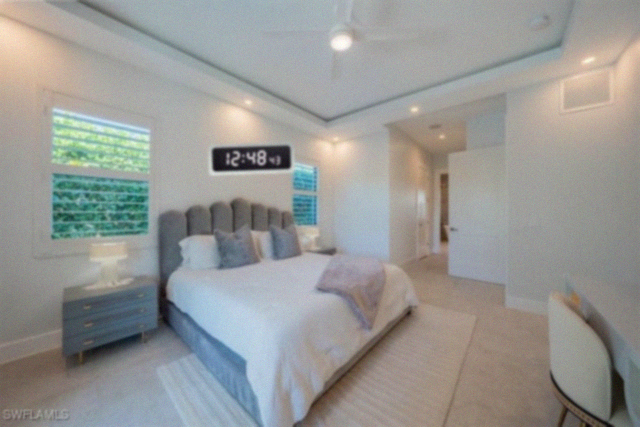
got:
12:48
